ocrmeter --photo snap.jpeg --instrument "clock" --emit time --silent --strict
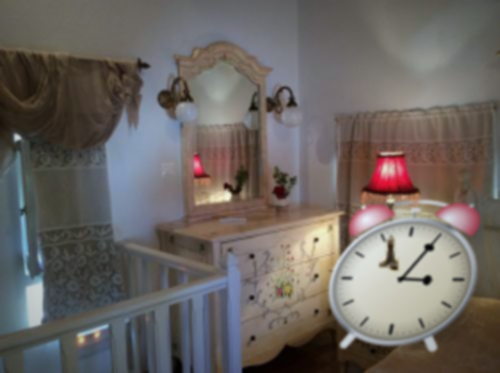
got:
3:05
